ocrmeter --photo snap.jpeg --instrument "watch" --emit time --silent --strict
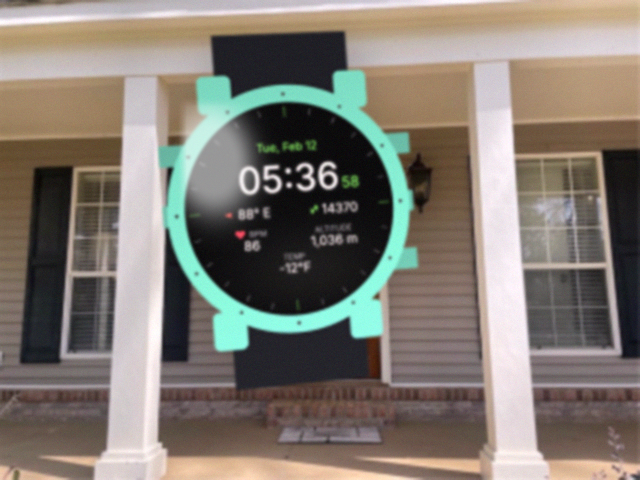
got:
5:36
